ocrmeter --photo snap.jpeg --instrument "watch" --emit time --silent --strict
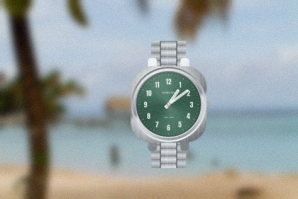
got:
1:09
